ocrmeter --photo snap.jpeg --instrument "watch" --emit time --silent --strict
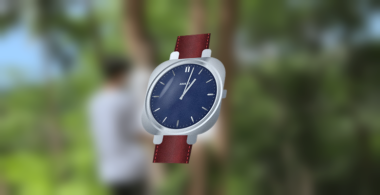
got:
1:02
